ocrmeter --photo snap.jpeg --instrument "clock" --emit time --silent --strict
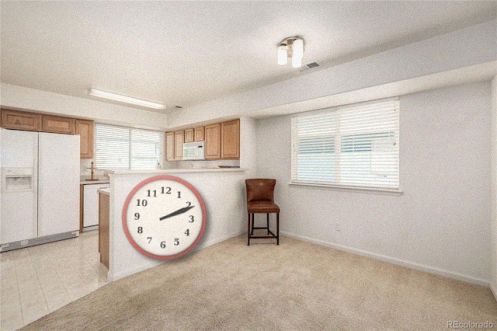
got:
2:11
